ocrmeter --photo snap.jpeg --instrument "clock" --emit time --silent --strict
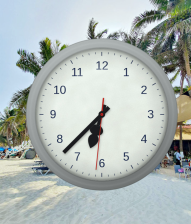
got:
6:37:31
